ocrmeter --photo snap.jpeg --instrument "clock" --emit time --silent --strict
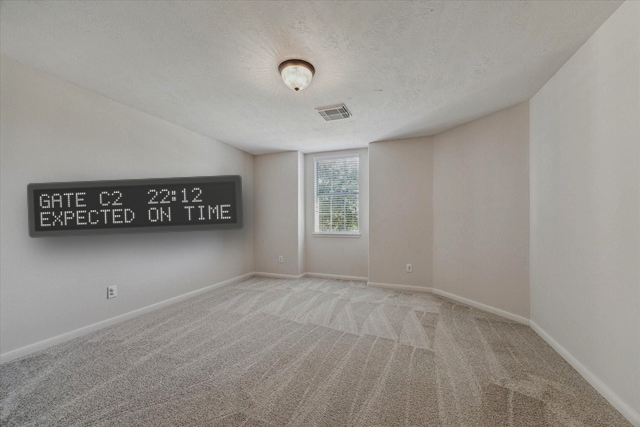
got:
22:12
